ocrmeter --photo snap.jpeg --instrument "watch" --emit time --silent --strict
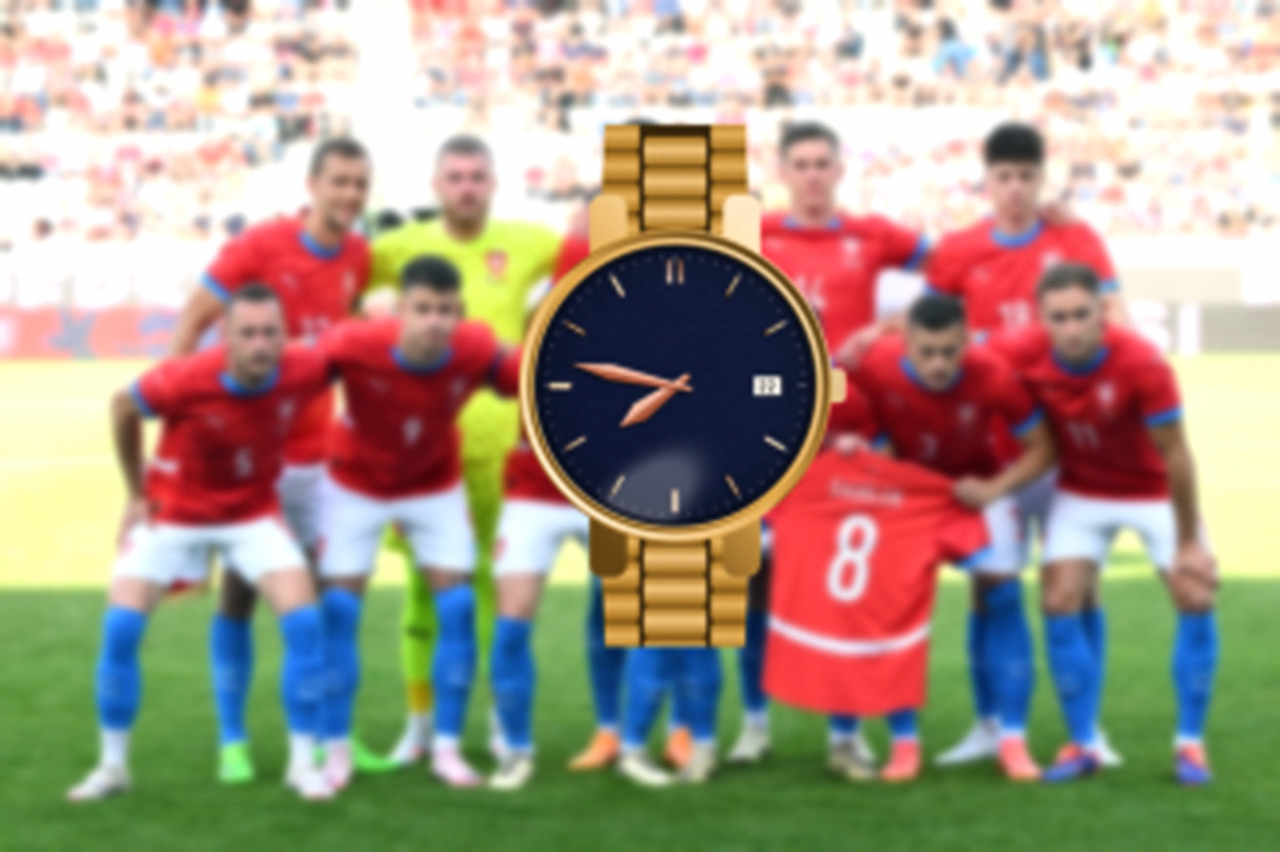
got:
7:47
